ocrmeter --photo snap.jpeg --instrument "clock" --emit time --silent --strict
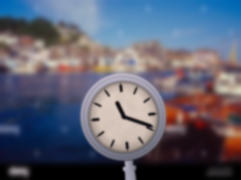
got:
11:19
